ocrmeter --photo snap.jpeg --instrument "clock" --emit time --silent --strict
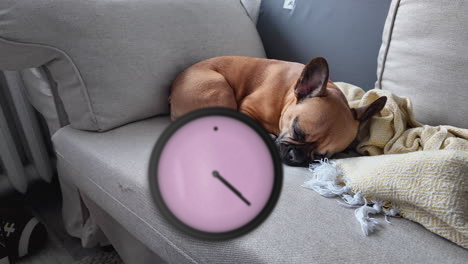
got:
4:22
